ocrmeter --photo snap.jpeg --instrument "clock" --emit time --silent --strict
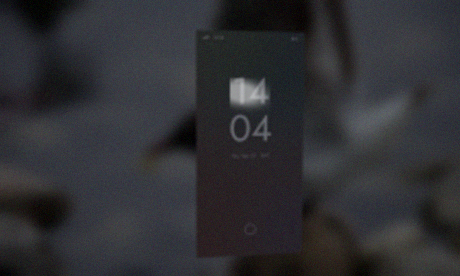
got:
14:04
